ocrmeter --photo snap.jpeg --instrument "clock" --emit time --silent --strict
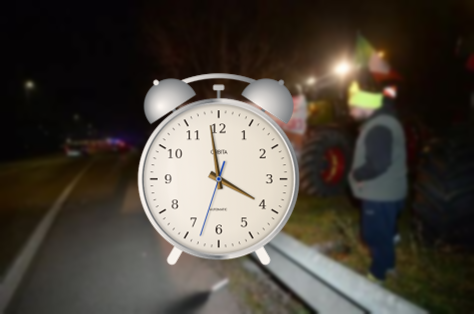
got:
3:58:33
